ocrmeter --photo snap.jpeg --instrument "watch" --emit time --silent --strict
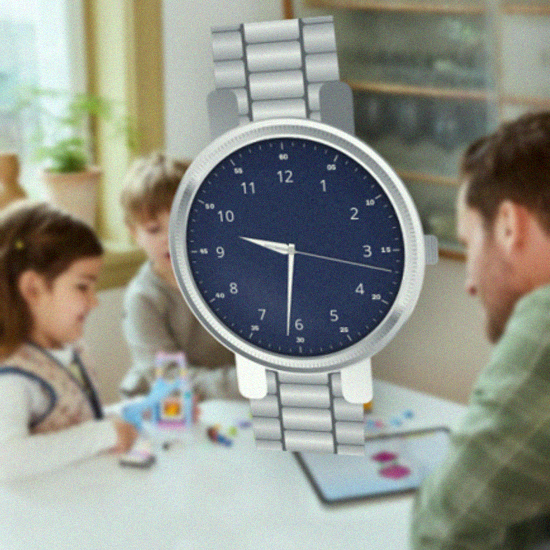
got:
9:31:17
